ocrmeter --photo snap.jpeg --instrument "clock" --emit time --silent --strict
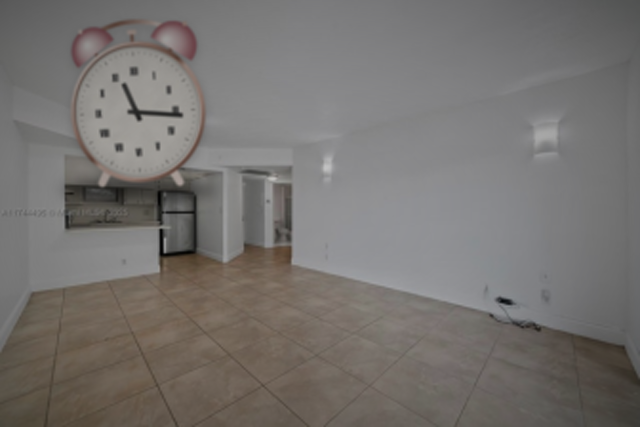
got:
11:16
